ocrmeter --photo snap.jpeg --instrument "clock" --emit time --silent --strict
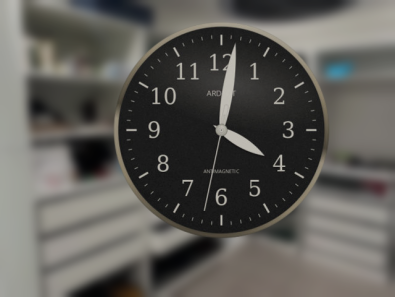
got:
4:01:32
